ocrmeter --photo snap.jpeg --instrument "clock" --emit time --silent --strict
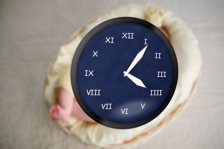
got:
4:06
